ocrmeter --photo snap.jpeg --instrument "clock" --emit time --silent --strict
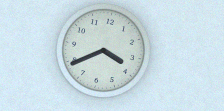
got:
3:39
